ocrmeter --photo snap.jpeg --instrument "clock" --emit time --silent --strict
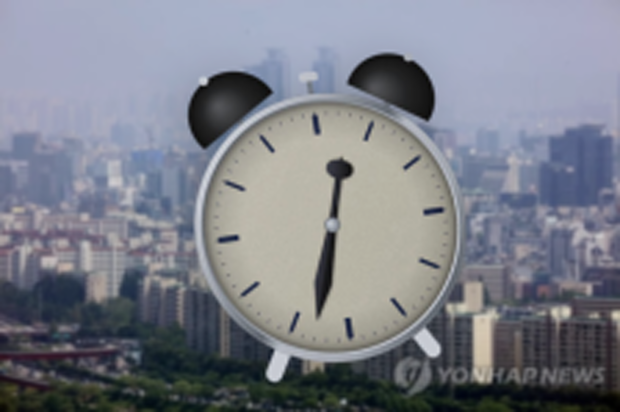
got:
12:33
